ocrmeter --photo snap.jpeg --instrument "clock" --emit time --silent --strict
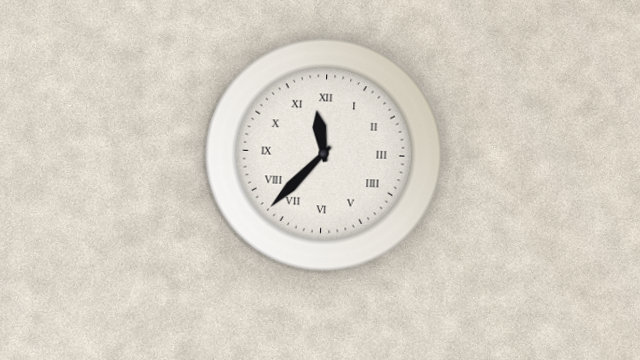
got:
11:37
